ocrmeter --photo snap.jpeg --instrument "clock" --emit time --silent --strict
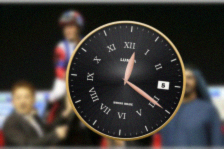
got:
12:20
